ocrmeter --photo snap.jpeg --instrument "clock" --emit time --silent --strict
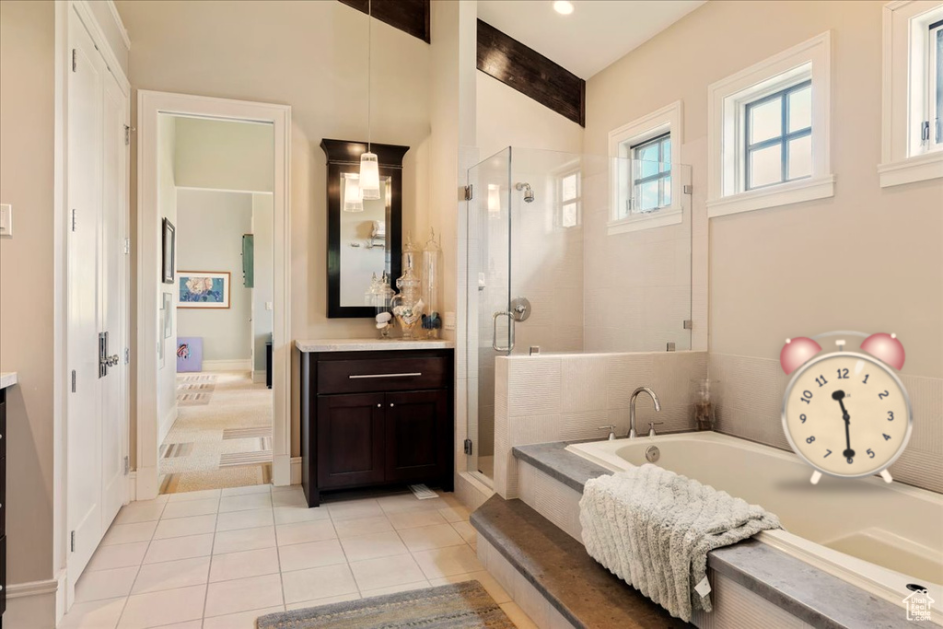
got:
11:30
